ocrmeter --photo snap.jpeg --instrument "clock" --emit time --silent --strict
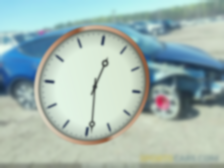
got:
12:29
